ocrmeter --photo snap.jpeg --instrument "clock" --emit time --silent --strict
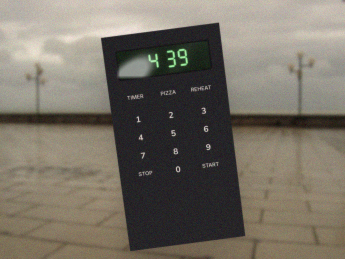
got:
4:39
